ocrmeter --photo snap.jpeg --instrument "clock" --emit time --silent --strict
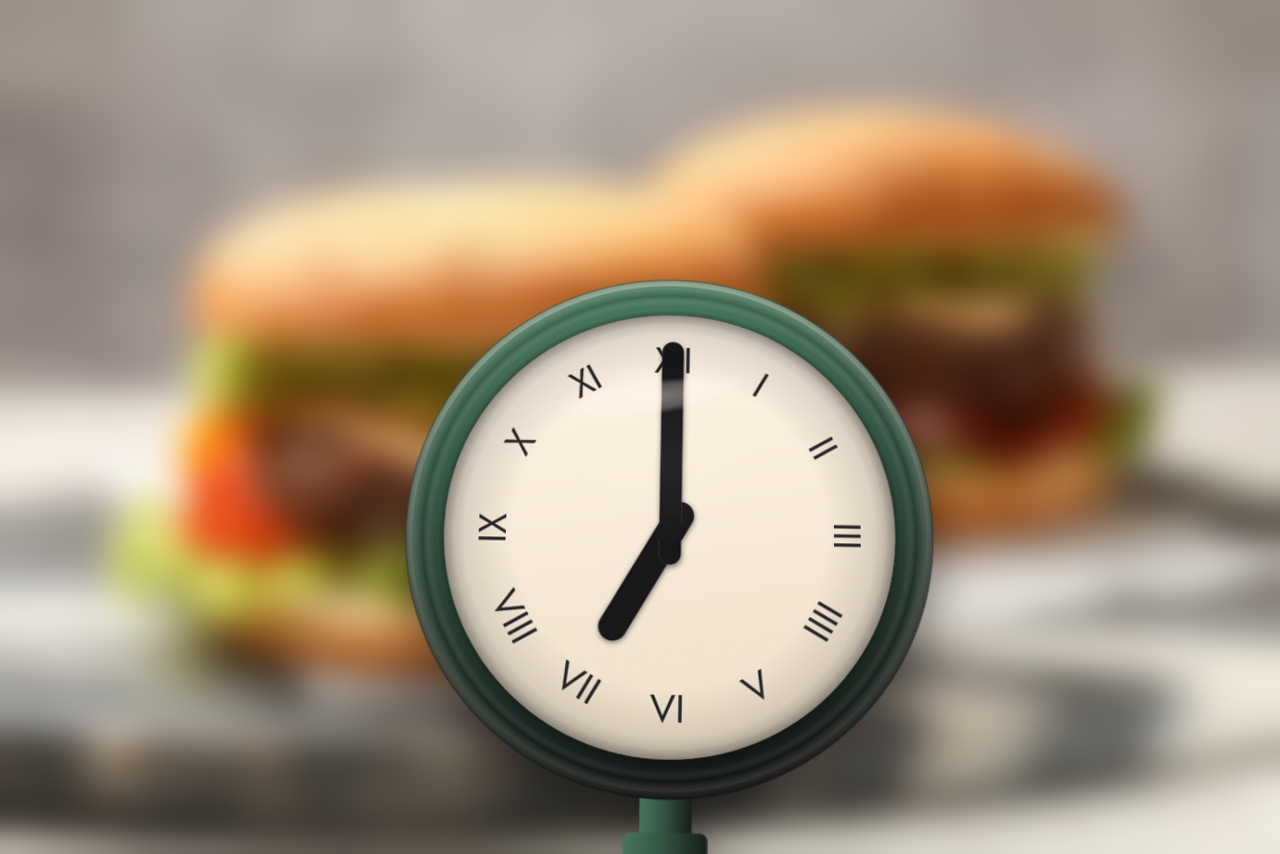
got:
7:00
